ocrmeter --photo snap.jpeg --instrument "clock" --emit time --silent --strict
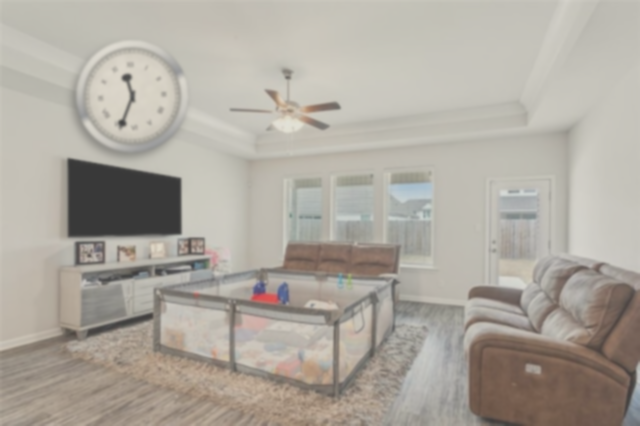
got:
11:34
